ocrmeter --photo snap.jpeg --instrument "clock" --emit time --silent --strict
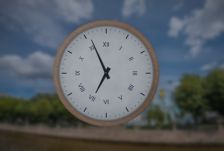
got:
6:56
